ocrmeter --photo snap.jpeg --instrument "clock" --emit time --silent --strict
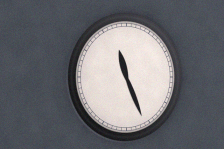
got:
11:26
